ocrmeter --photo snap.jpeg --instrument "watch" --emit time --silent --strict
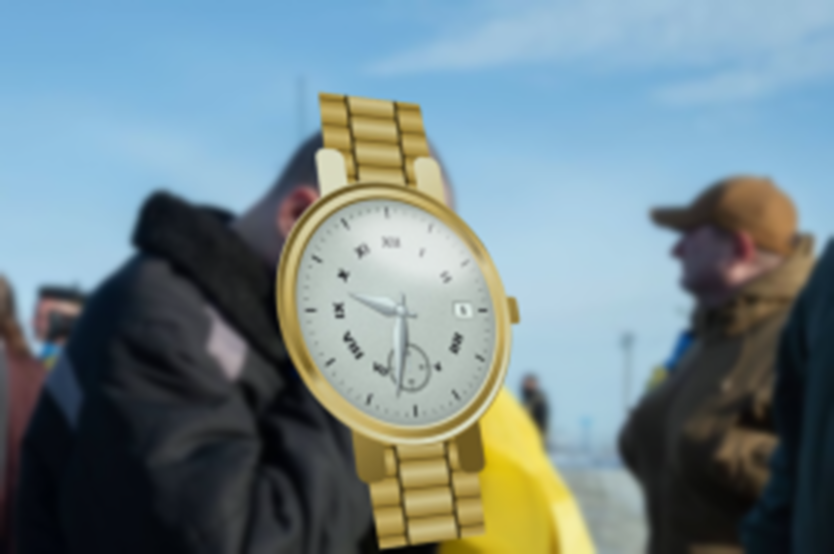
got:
9:32
